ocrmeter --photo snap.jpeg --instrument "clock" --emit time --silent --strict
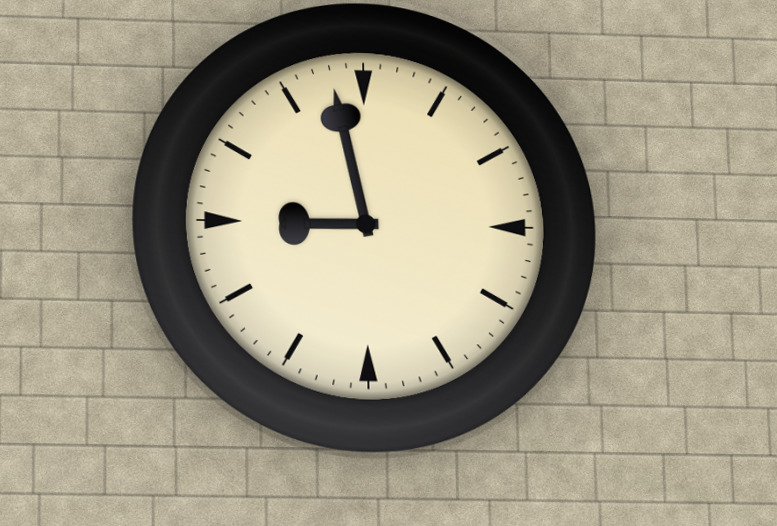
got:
8:58
